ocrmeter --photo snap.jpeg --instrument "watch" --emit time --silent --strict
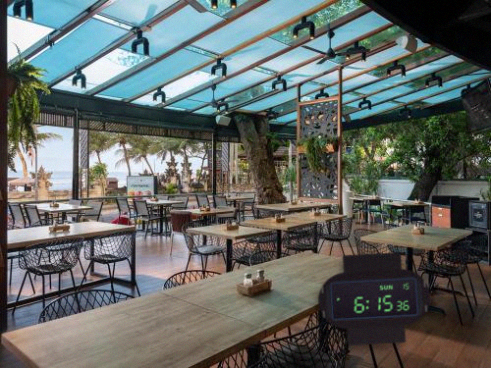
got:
6:15:36
